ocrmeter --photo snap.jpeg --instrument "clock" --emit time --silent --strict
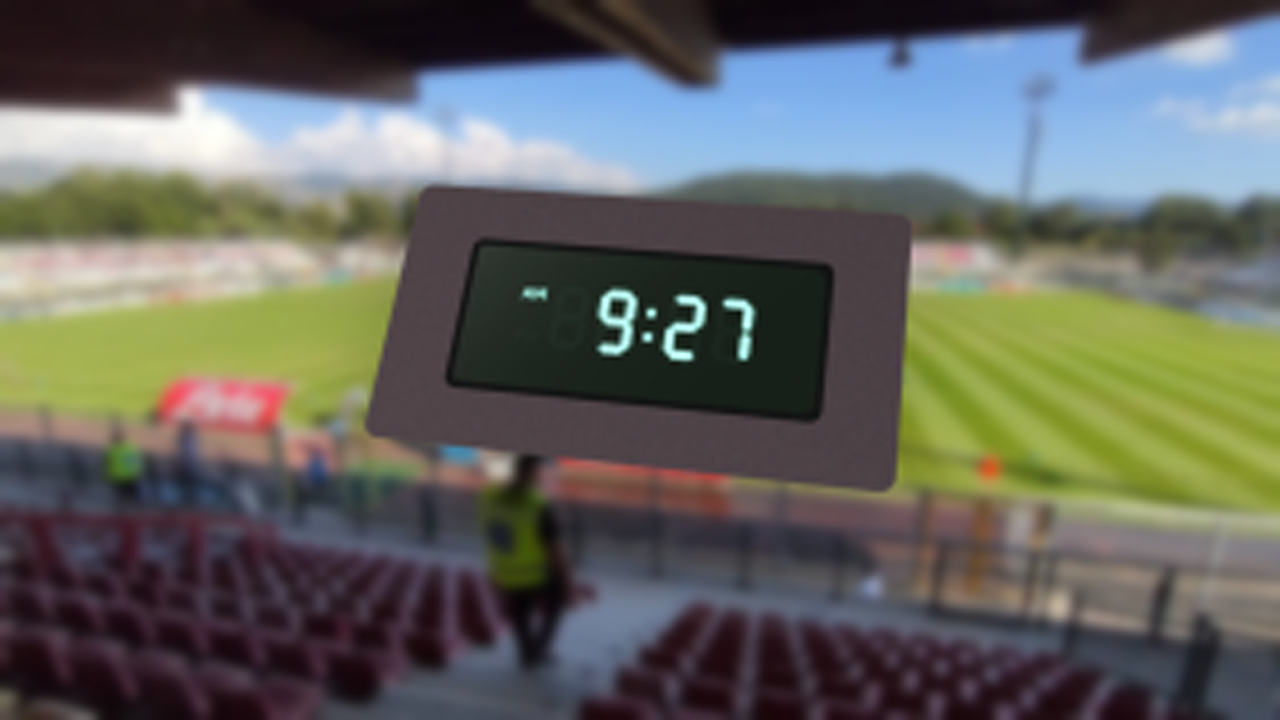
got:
9:27
